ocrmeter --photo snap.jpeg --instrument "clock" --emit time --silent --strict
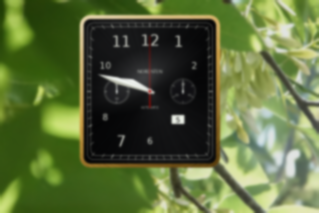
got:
9:48
